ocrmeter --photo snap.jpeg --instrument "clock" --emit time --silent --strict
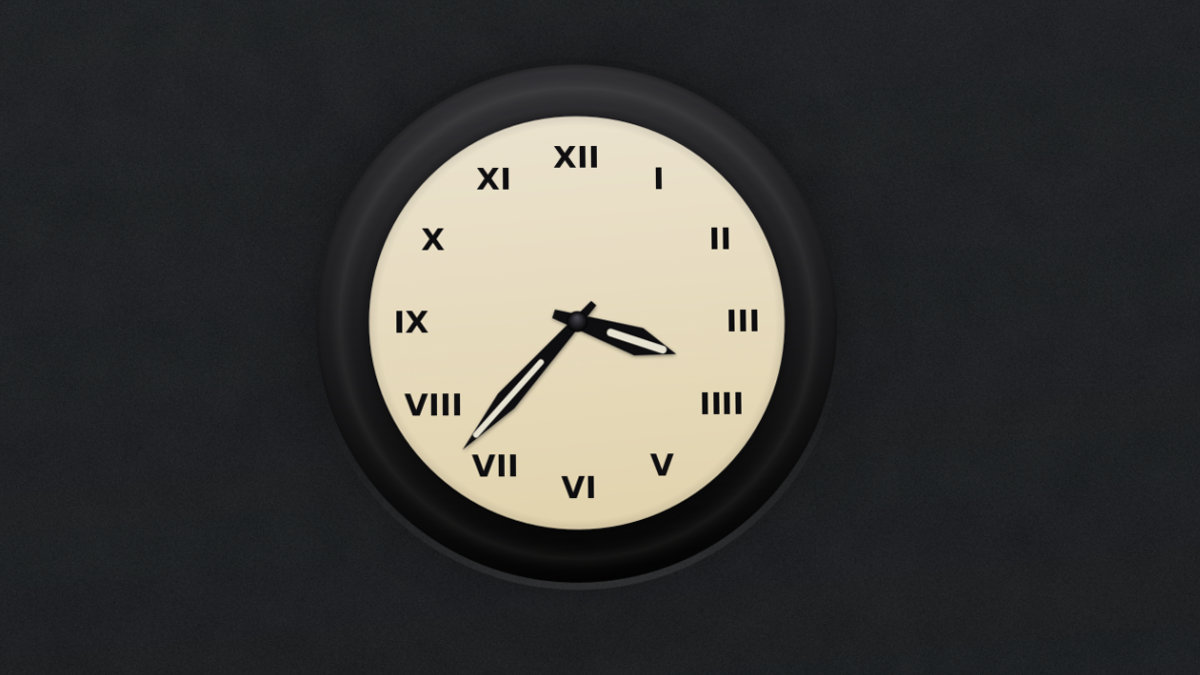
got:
3:37
